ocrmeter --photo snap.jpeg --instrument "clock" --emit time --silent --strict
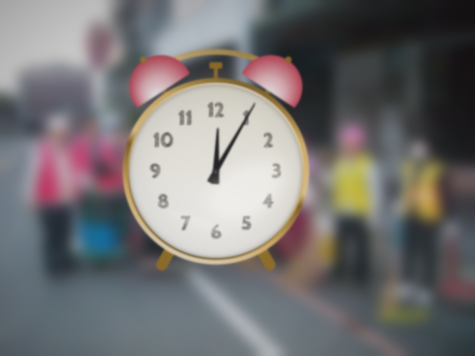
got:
12:05
